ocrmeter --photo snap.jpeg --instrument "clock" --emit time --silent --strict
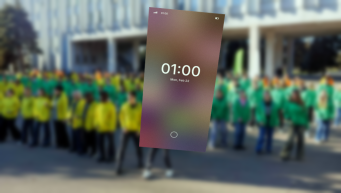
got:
1:00
